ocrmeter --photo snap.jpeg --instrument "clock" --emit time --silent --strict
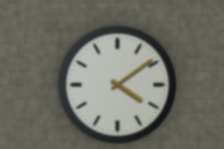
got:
4:09
